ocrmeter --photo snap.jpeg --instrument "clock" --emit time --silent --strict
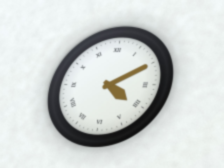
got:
4:10
